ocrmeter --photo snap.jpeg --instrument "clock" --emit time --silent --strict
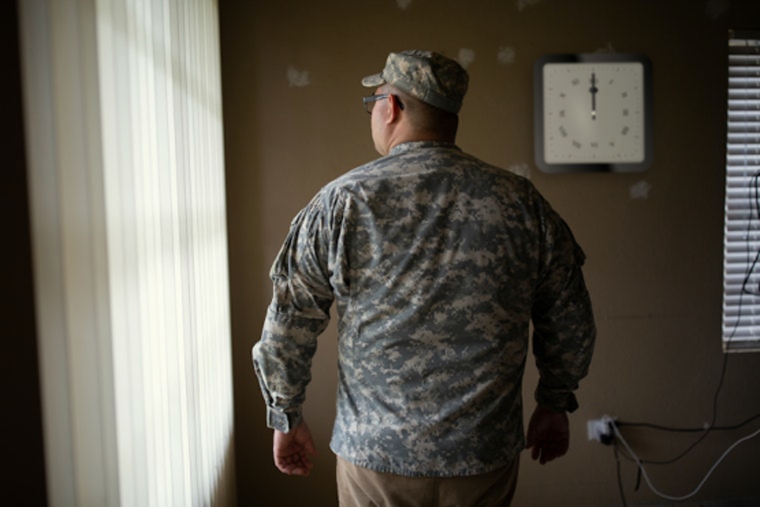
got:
12:00
